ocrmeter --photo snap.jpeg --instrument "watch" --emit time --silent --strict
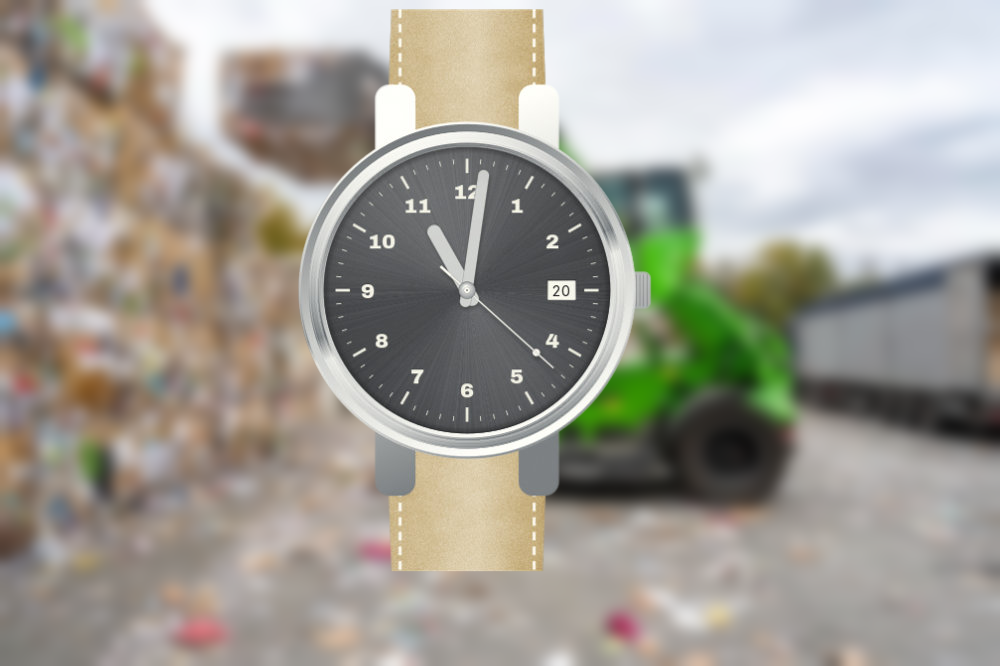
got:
11:01:22
